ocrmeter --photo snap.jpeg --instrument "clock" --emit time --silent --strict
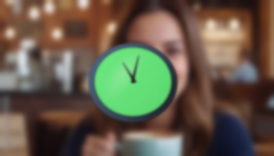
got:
11:02
